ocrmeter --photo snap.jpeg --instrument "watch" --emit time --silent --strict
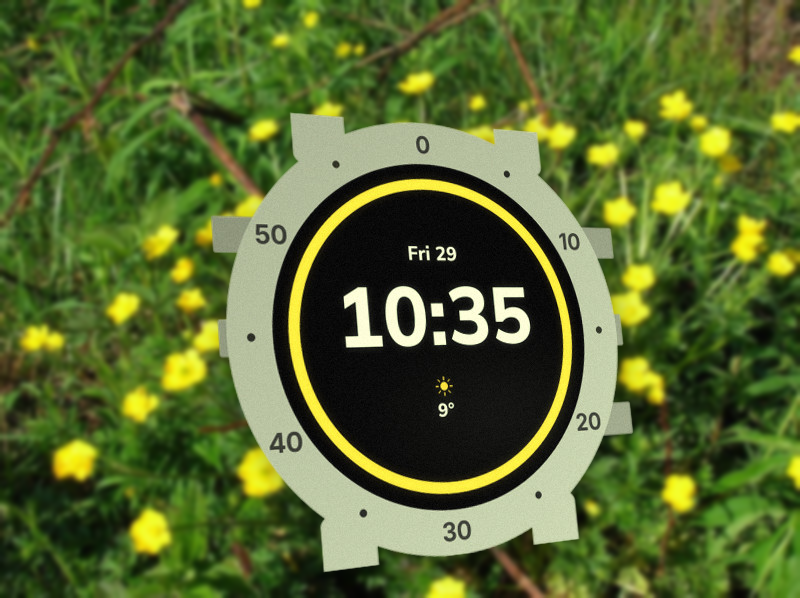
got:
10:35
